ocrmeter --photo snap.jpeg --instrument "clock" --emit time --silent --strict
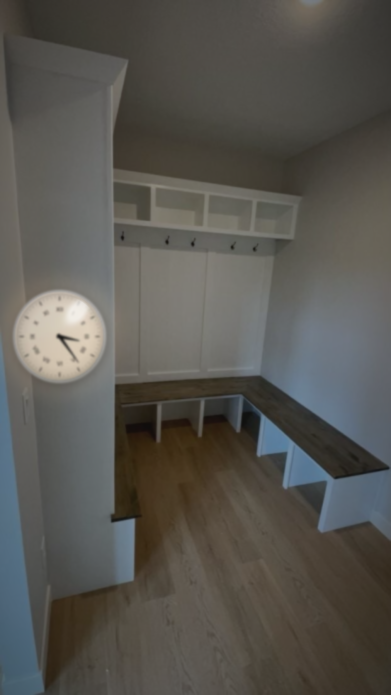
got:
3:24
